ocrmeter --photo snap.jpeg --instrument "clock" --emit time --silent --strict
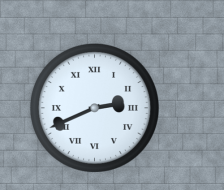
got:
2:41
